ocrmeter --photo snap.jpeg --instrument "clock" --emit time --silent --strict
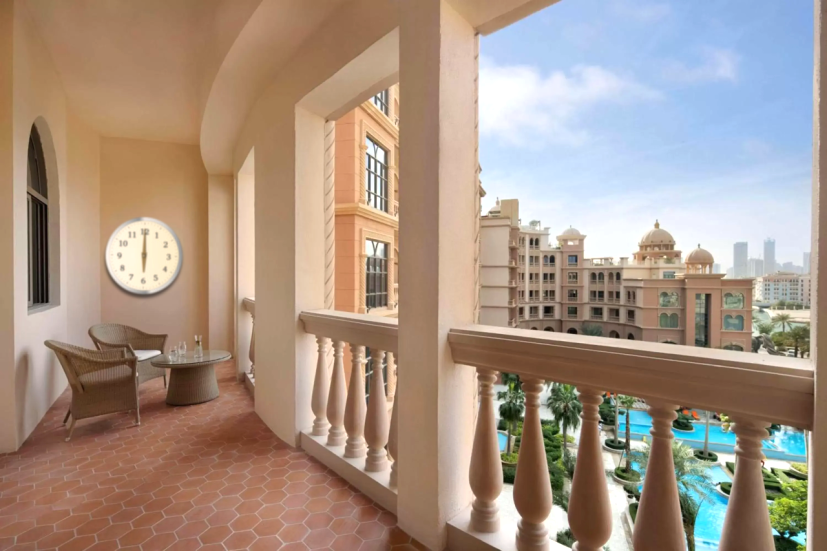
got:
6:00
